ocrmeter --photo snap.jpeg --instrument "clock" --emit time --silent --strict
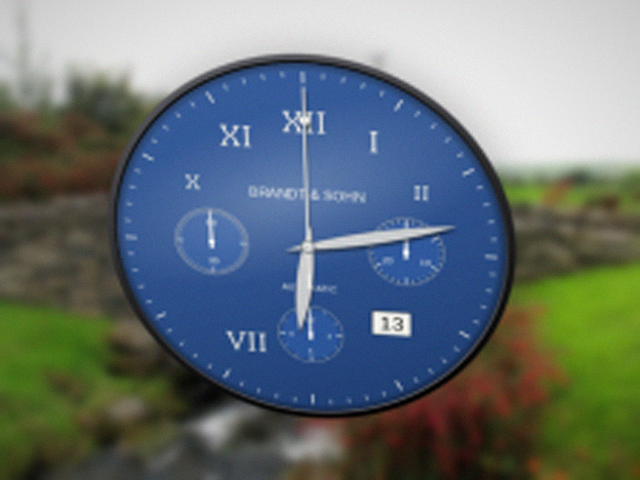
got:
6:13
